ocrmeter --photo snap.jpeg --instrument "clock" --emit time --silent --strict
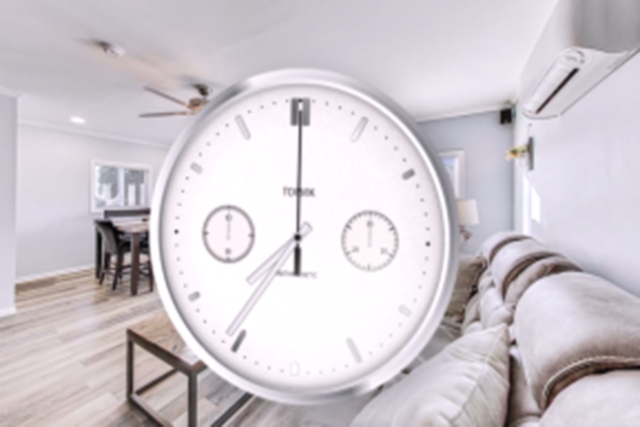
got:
7:36
